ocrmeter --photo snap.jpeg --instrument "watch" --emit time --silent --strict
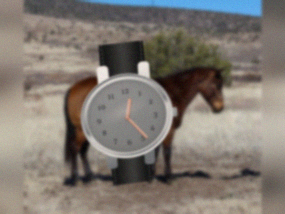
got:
12:24
